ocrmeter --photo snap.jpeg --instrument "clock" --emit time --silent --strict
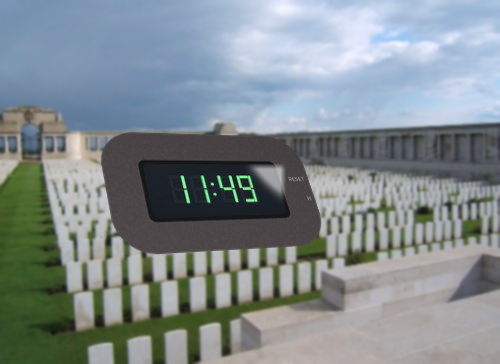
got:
11:49
